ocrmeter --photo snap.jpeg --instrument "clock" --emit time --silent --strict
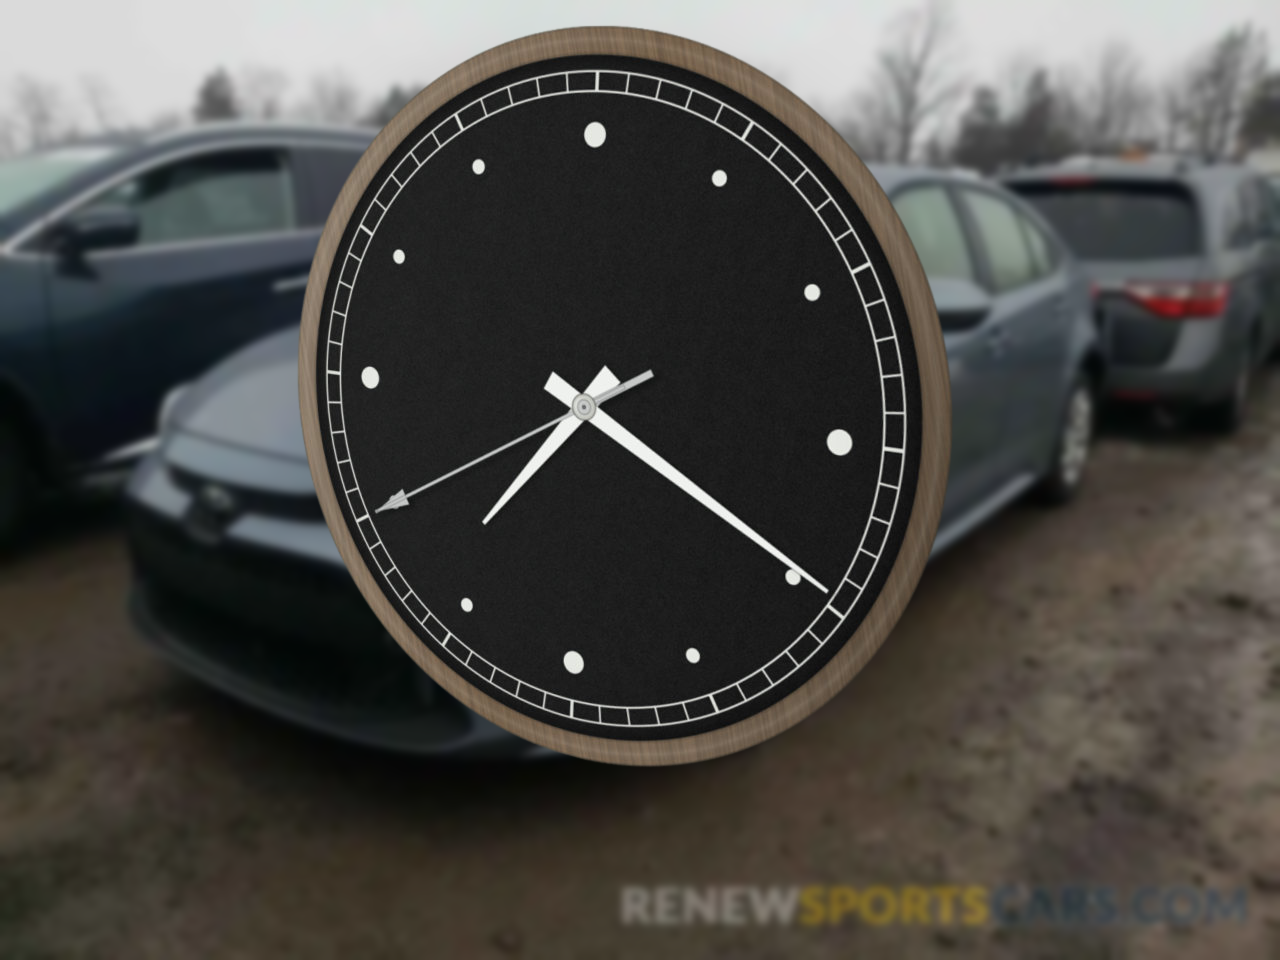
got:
7:19:40
